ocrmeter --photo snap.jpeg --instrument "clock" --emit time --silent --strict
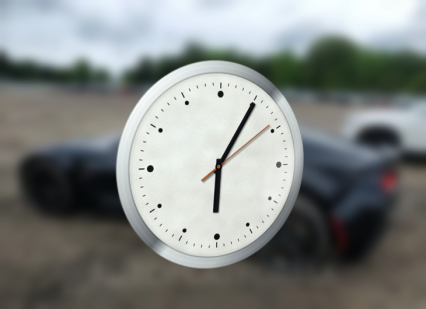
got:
6:05:09
